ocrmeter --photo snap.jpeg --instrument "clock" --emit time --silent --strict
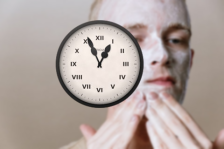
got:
12:56
